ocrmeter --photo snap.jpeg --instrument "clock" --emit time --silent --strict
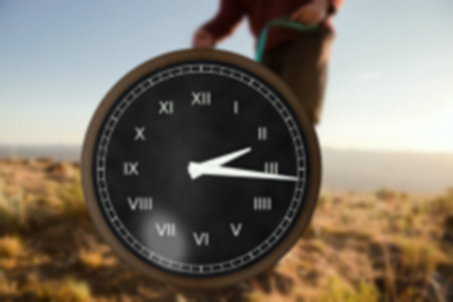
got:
2:16
